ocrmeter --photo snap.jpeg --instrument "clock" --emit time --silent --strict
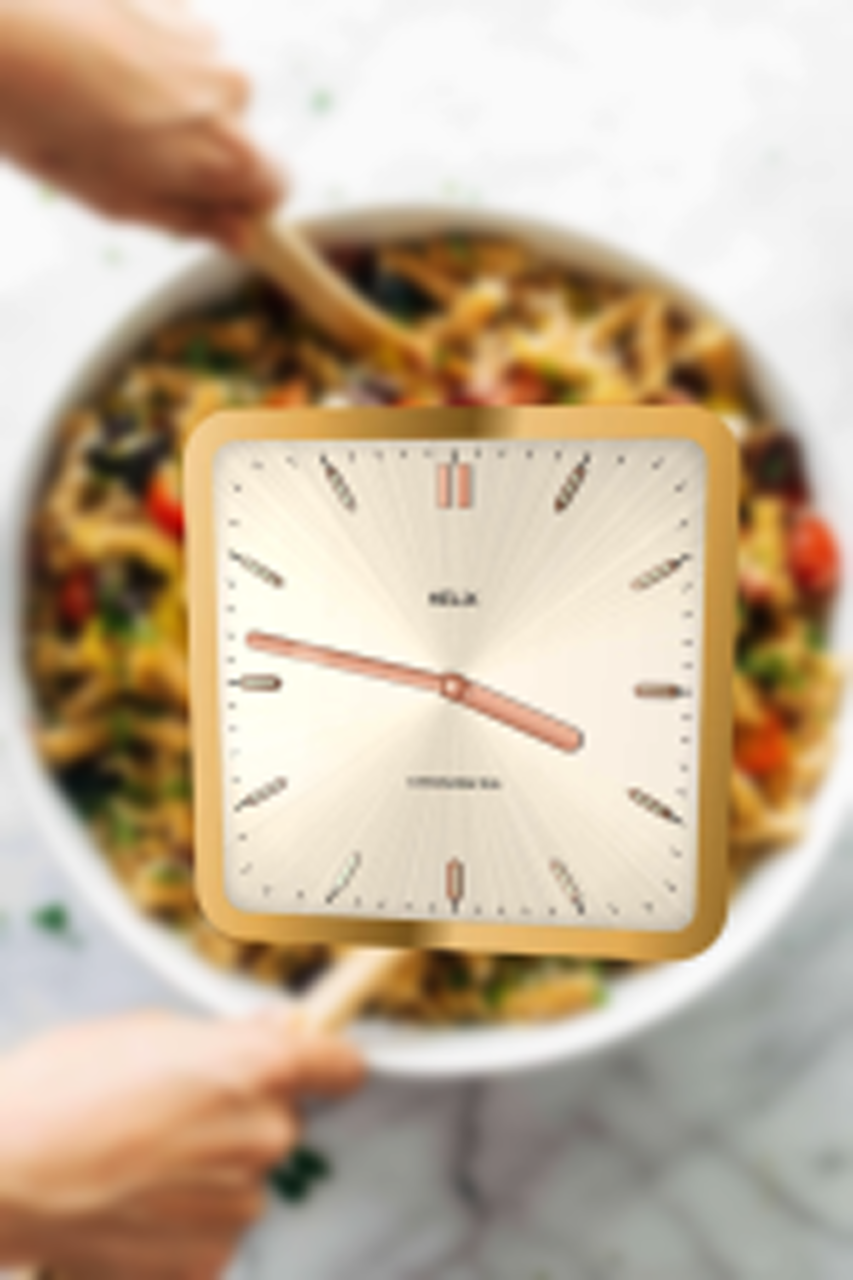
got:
3:47
